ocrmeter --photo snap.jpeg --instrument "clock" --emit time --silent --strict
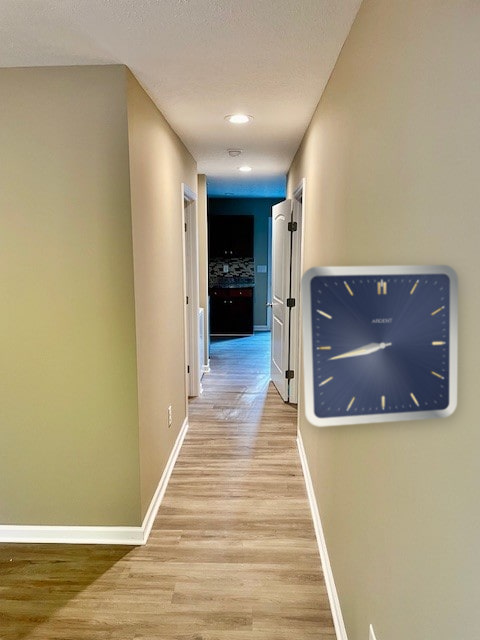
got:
8:43
